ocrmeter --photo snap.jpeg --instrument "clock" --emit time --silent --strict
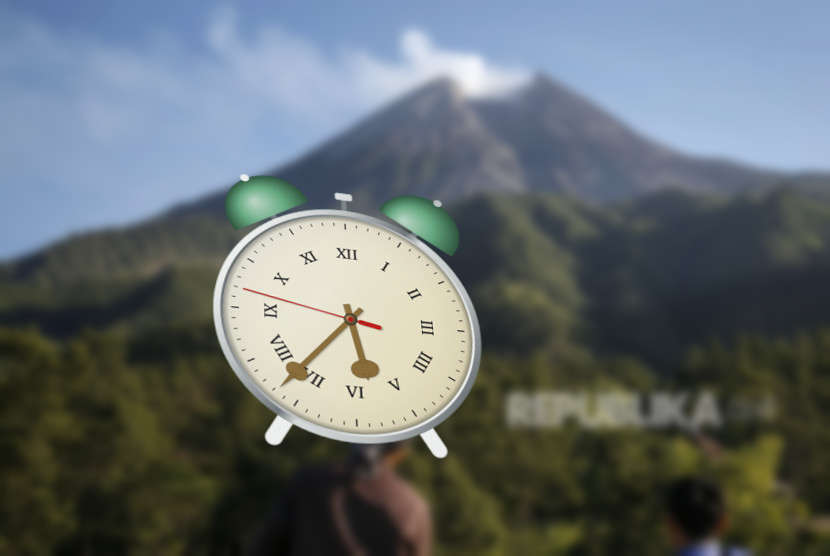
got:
5:36:47
